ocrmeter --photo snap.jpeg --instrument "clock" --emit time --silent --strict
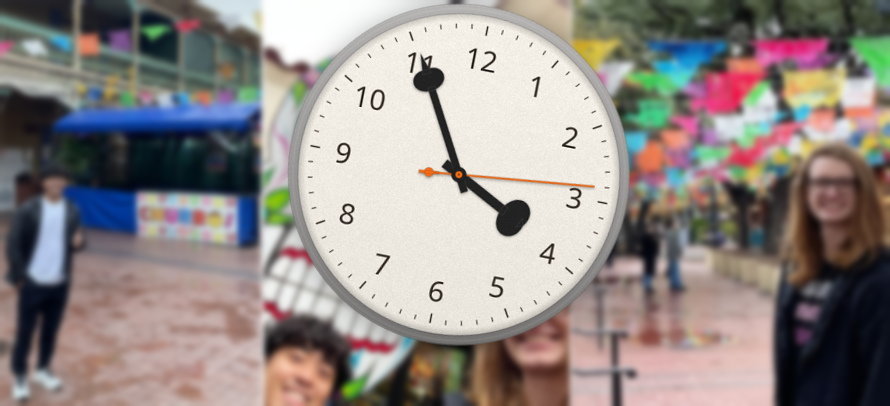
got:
3:55:14
